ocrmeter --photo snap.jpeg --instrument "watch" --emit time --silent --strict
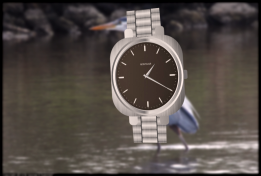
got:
1:20
